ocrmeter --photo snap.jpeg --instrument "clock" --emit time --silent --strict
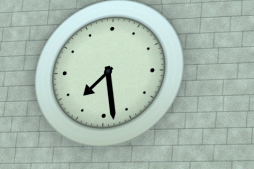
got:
7:28
